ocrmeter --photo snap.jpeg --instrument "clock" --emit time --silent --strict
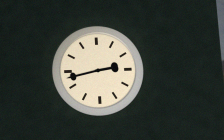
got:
2:43
